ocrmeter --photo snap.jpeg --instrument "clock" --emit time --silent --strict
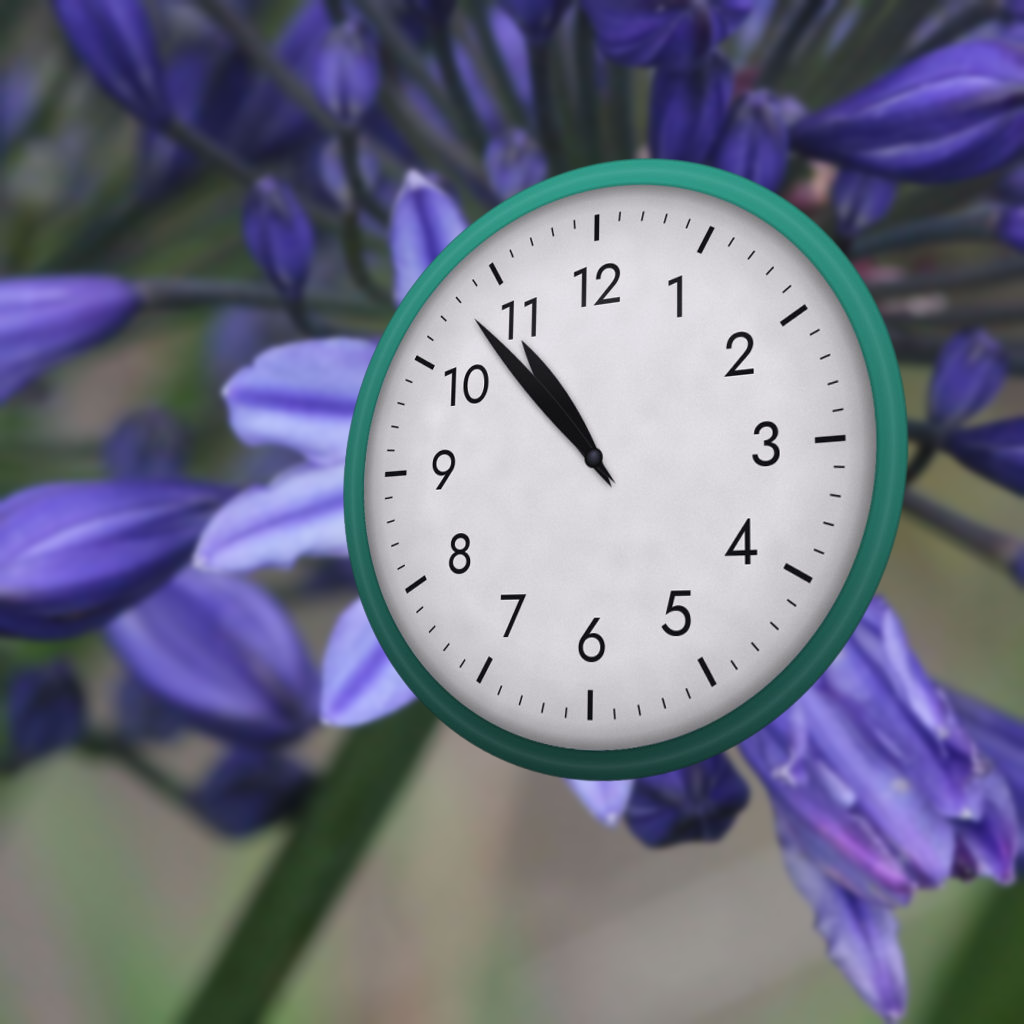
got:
10:53
